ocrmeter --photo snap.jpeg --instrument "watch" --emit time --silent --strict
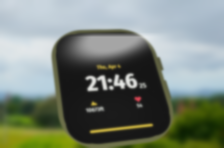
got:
21:46
